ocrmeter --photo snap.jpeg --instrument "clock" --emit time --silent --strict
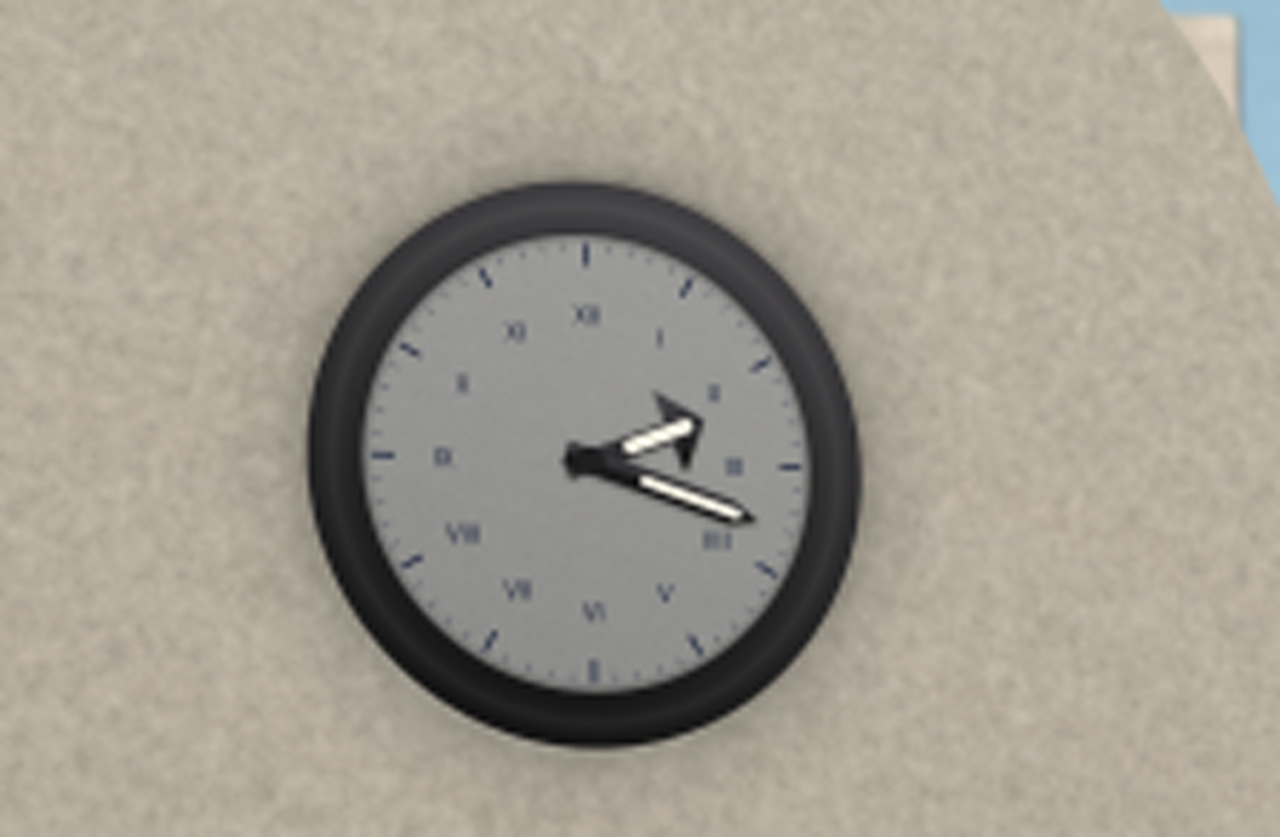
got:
2:18
